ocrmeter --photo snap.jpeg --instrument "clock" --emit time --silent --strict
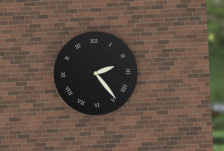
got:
2:24
